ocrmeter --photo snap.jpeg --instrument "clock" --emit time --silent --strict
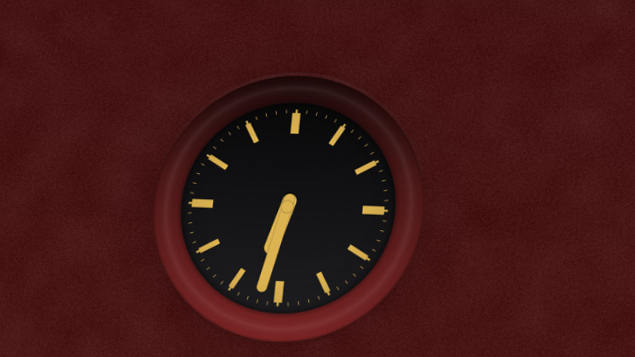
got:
6:32
